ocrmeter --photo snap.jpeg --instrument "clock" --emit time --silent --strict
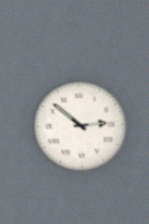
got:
2:52
